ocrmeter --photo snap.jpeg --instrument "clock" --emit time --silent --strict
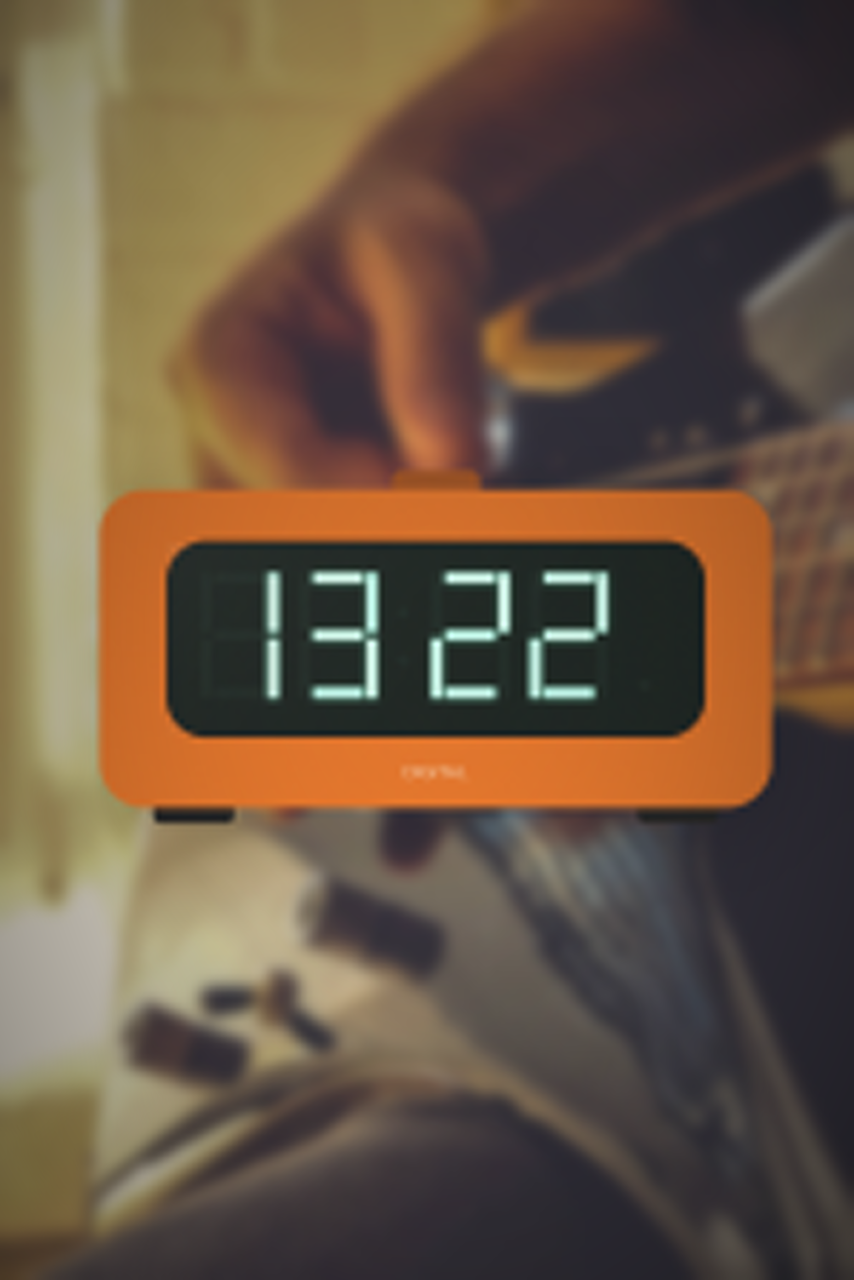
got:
13:22
